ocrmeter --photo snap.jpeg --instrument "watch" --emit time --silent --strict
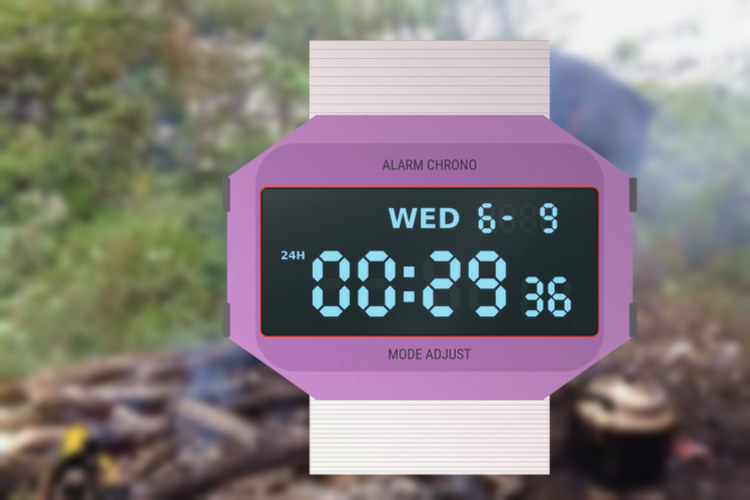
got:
0:29:36
